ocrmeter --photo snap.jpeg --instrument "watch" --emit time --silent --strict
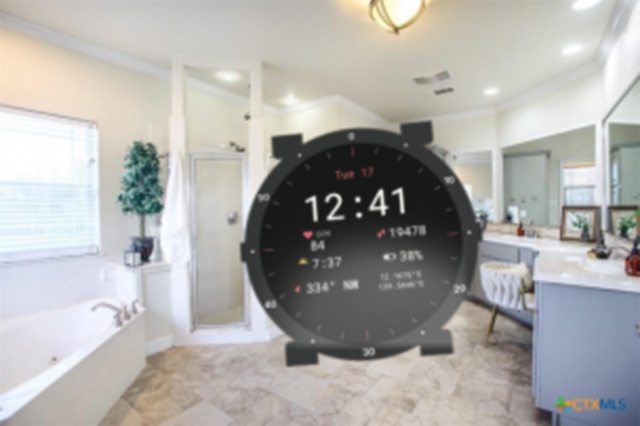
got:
12:41
